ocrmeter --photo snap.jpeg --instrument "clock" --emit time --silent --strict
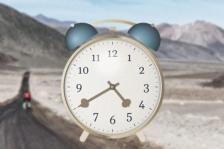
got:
4:40
